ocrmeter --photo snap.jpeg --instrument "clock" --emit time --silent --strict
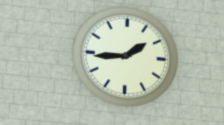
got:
1:44
